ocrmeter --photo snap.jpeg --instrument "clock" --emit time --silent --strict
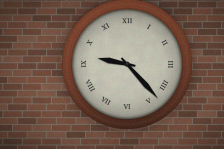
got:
9:23
